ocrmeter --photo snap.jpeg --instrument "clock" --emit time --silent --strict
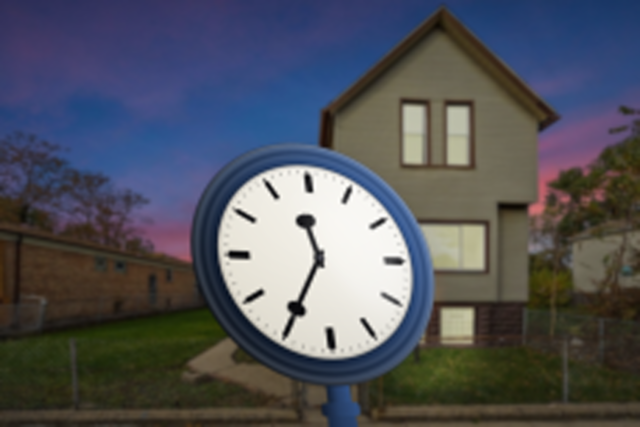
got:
11:35
